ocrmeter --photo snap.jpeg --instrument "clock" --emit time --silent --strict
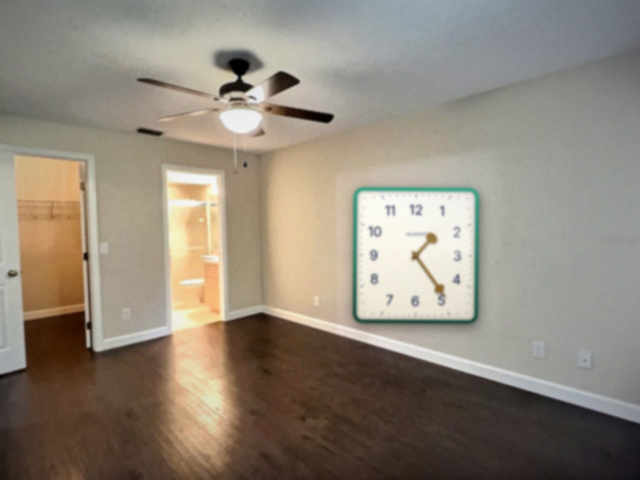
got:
1:24
